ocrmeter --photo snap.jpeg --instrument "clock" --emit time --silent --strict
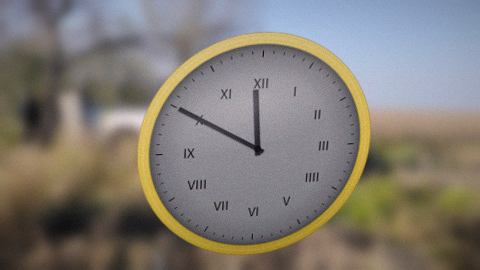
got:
11:50
